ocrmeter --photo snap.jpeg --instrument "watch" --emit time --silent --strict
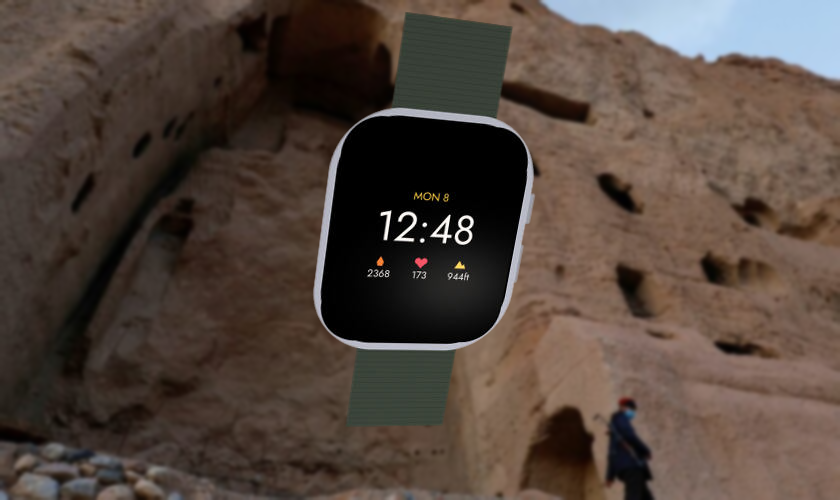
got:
12:48
